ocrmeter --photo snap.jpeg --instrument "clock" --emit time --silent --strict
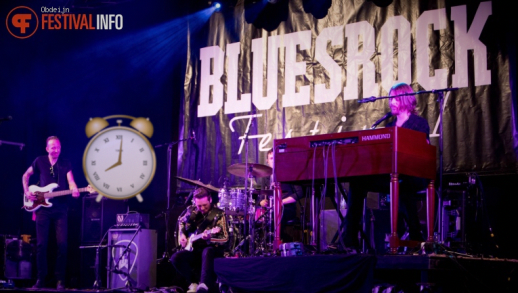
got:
8:01
